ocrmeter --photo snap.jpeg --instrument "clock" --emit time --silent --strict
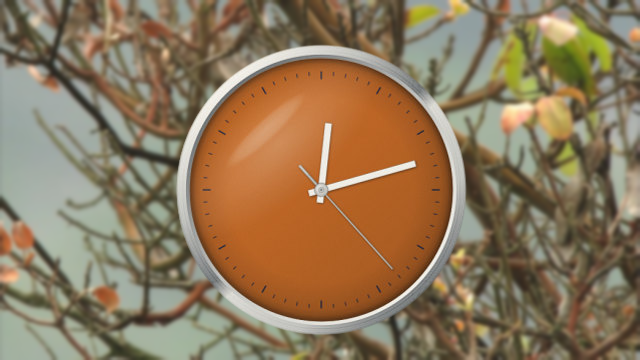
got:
12:12:23
